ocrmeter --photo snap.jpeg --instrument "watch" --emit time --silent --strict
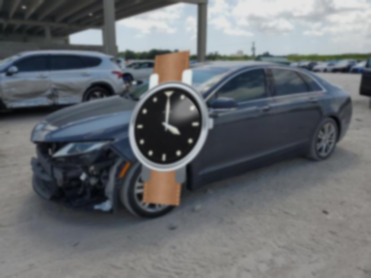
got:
4:00
